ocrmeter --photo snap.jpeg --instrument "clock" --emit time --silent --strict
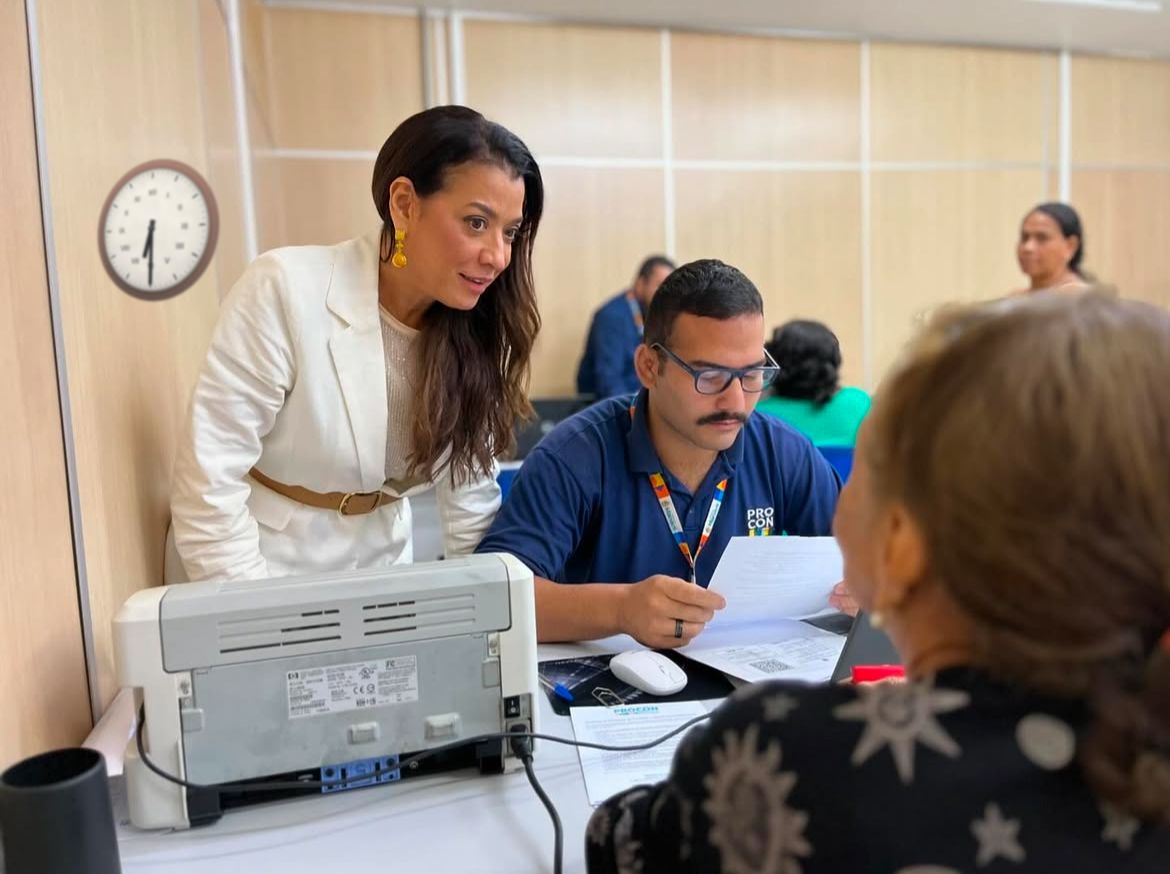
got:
6:30
